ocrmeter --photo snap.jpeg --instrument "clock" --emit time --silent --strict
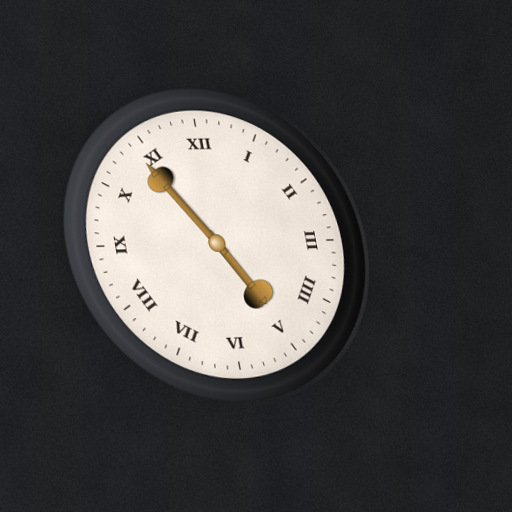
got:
4:54
